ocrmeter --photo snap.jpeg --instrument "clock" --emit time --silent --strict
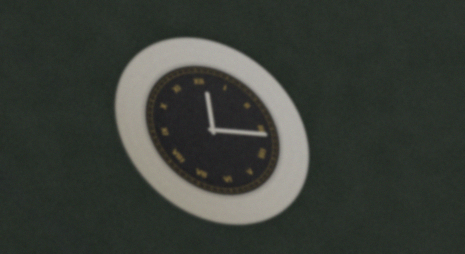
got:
12:16
